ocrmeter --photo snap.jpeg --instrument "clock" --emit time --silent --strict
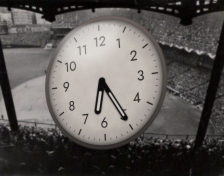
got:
6:25
